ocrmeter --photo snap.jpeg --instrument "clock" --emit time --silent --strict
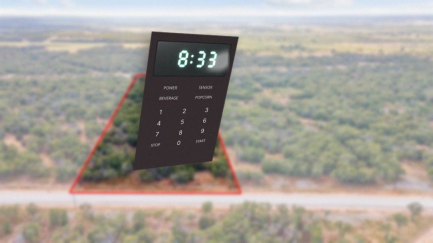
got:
8:33
